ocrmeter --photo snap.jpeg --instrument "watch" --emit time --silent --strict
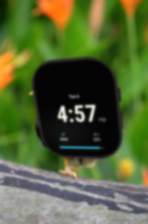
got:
4:57
